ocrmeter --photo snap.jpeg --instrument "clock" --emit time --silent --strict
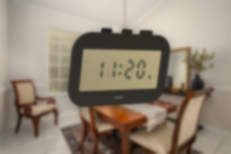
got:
11:20
